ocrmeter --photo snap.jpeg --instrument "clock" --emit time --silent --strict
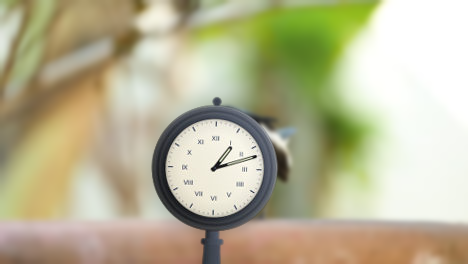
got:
1:12
